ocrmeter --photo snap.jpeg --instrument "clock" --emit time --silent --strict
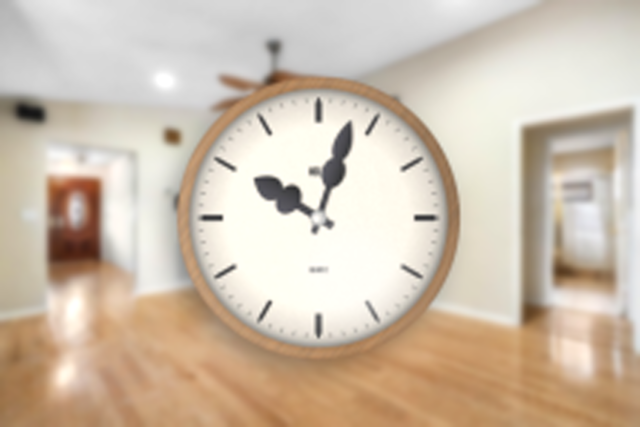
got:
10:03
